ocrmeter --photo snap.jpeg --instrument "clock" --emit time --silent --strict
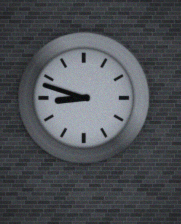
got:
8:48
